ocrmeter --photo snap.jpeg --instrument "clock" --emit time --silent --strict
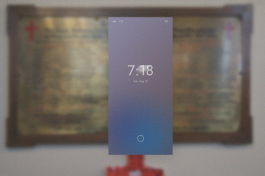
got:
7:18
